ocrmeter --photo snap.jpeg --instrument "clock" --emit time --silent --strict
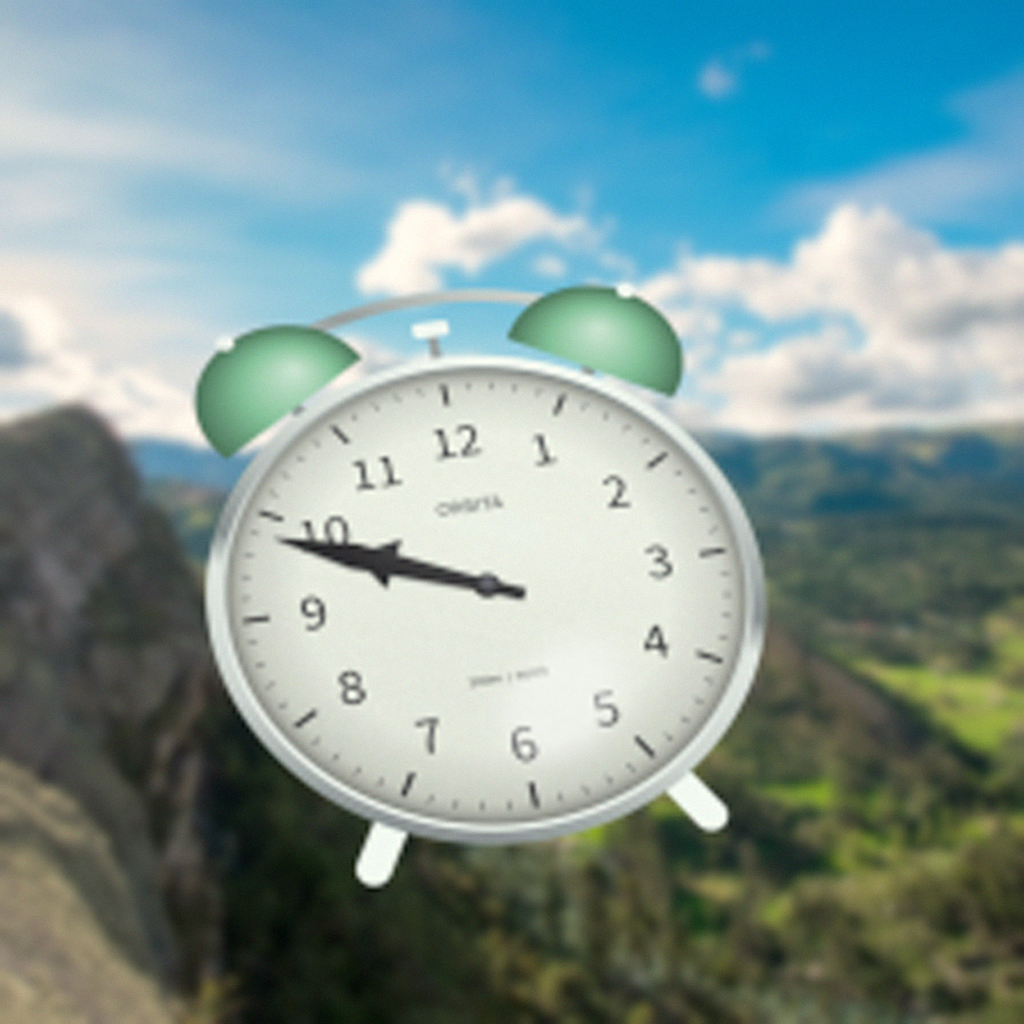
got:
9:49
